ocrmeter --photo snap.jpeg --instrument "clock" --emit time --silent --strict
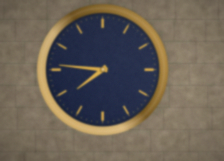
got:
7:46
